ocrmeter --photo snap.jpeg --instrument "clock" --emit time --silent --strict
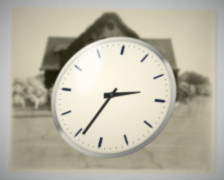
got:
2:34
